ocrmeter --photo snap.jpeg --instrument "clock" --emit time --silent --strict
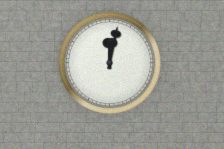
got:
12:02
